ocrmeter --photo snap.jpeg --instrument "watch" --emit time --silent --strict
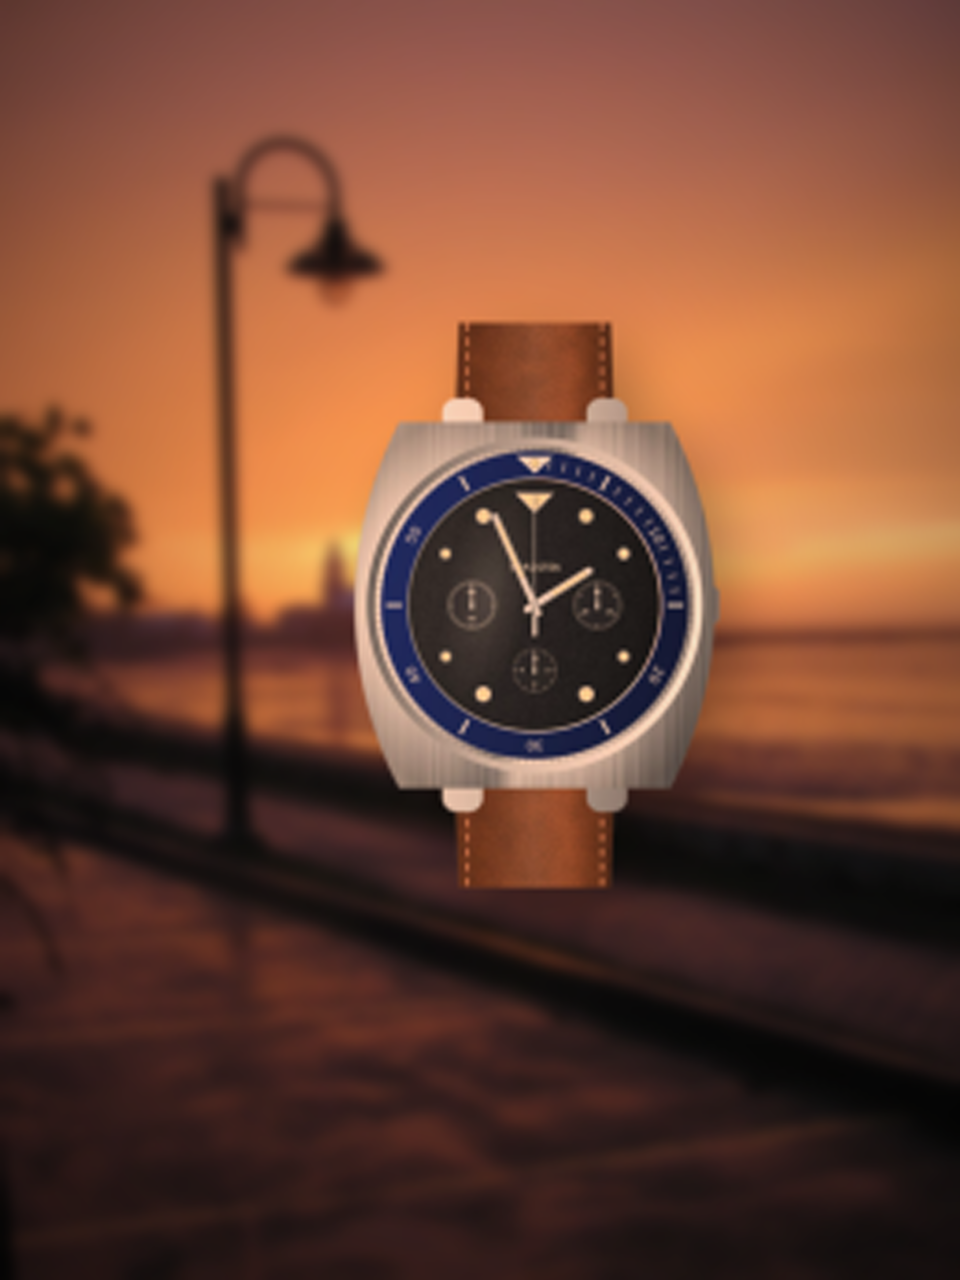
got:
1:56
